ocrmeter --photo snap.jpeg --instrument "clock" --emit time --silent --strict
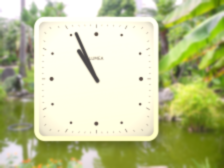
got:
10:56
